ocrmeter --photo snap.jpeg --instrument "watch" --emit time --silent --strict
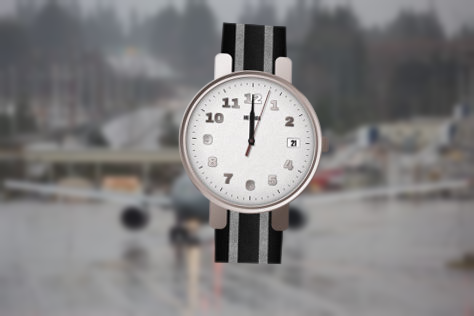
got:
12:00:03
